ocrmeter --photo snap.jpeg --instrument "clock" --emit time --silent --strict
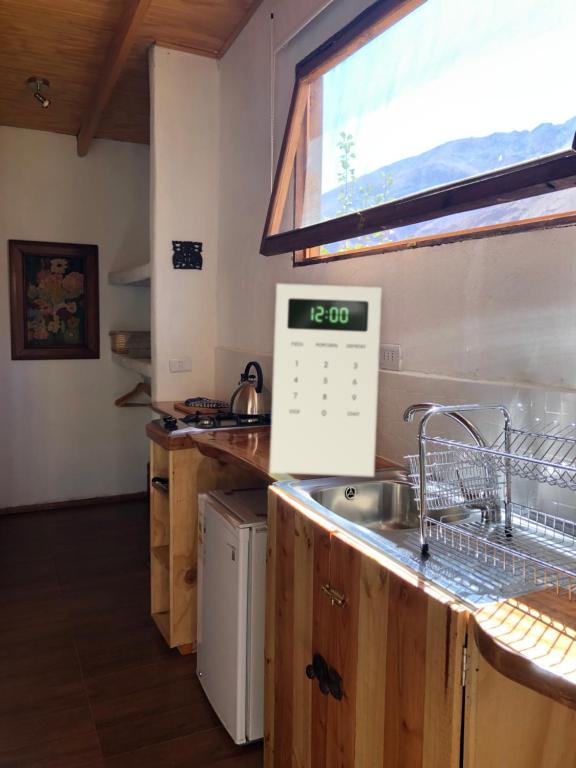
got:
12:00
